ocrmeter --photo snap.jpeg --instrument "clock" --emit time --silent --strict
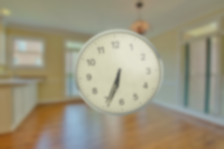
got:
6:34
